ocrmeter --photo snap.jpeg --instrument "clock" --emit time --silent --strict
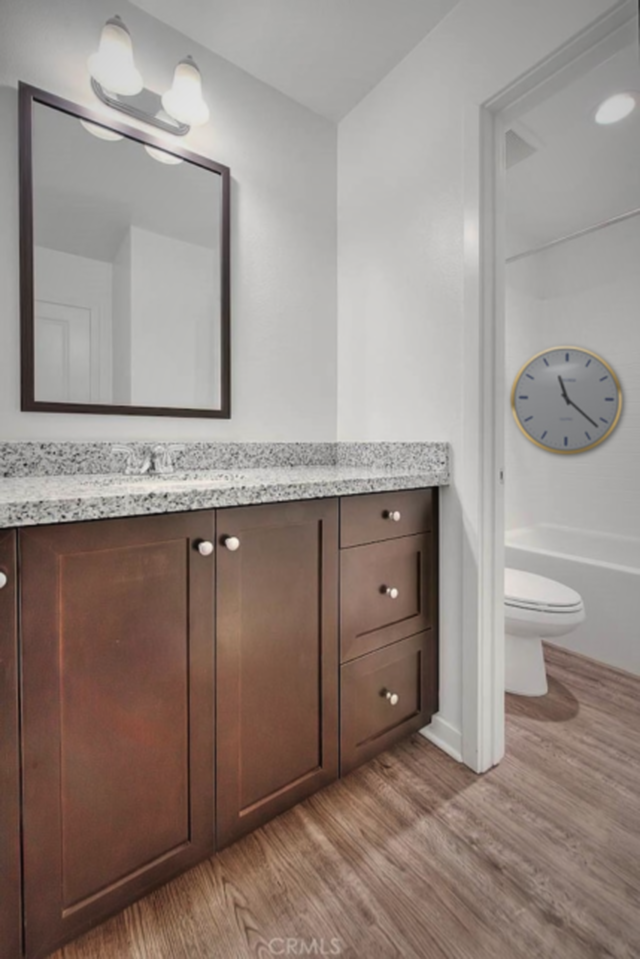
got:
11:22
